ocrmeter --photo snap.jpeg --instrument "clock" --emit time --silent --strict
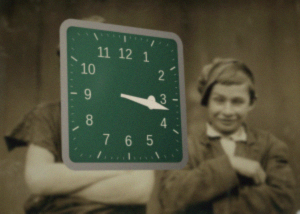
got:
3:17
